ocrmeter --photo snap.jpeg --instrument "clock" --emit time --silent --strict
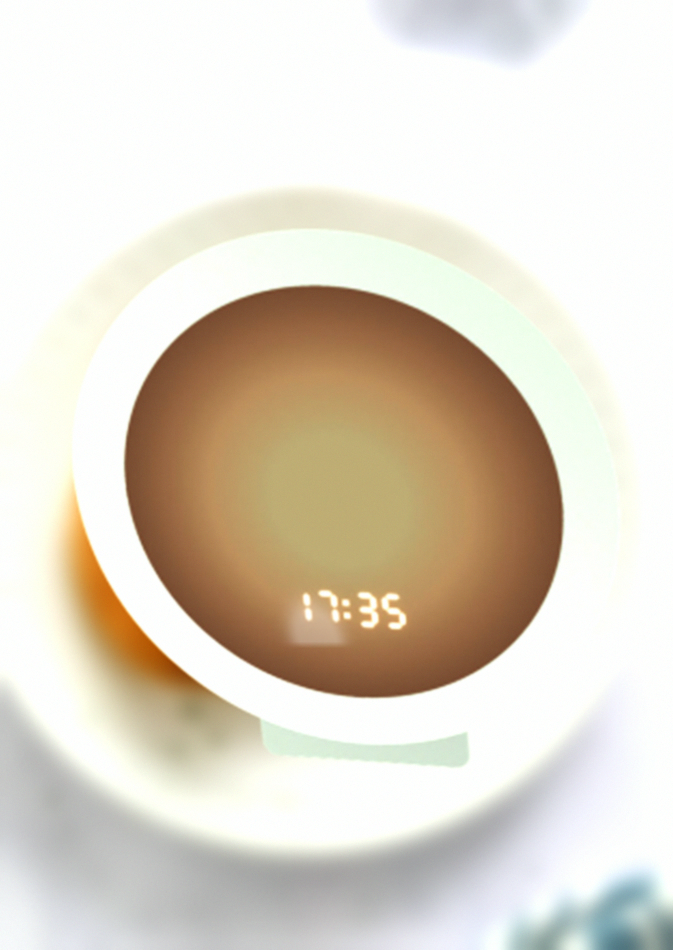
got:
17:35
